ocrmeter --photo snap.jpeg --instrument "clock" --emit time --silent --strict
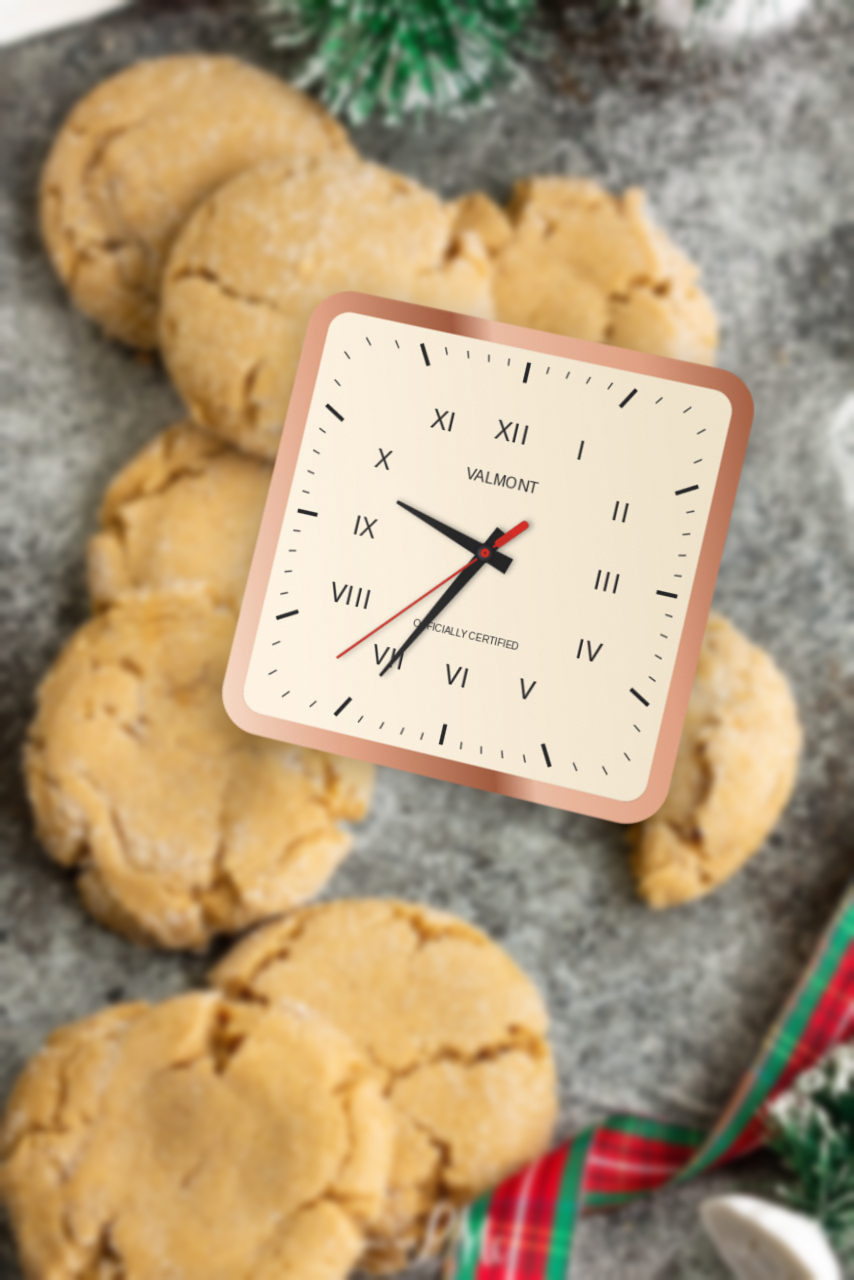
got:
9:34:37
